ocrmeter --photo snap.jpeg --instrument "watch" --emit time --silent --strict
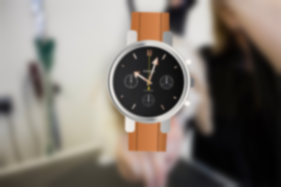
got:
10:03
